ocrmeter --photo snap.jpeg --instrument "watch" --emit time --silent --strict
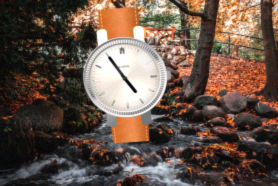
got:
4:55
